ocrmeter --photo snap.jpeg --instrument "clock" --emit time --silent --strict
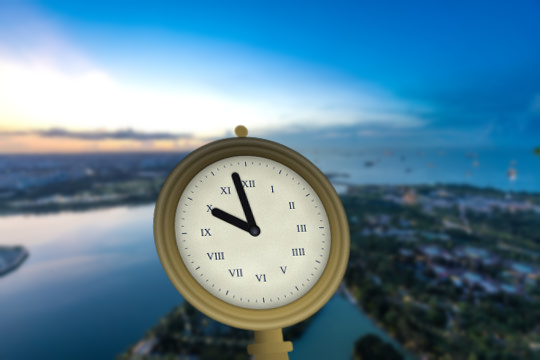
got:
9:58
